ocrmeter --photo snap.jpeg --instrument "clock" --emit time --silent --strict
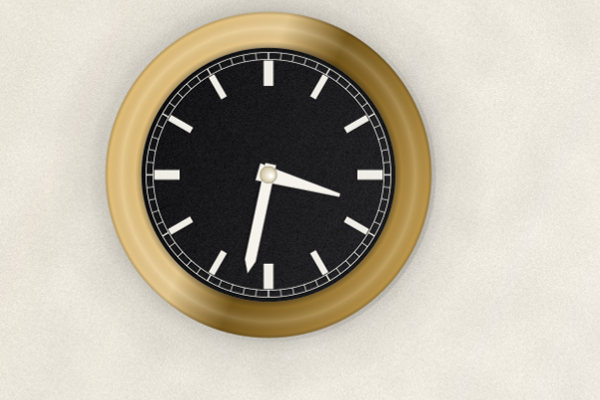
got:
3:32
